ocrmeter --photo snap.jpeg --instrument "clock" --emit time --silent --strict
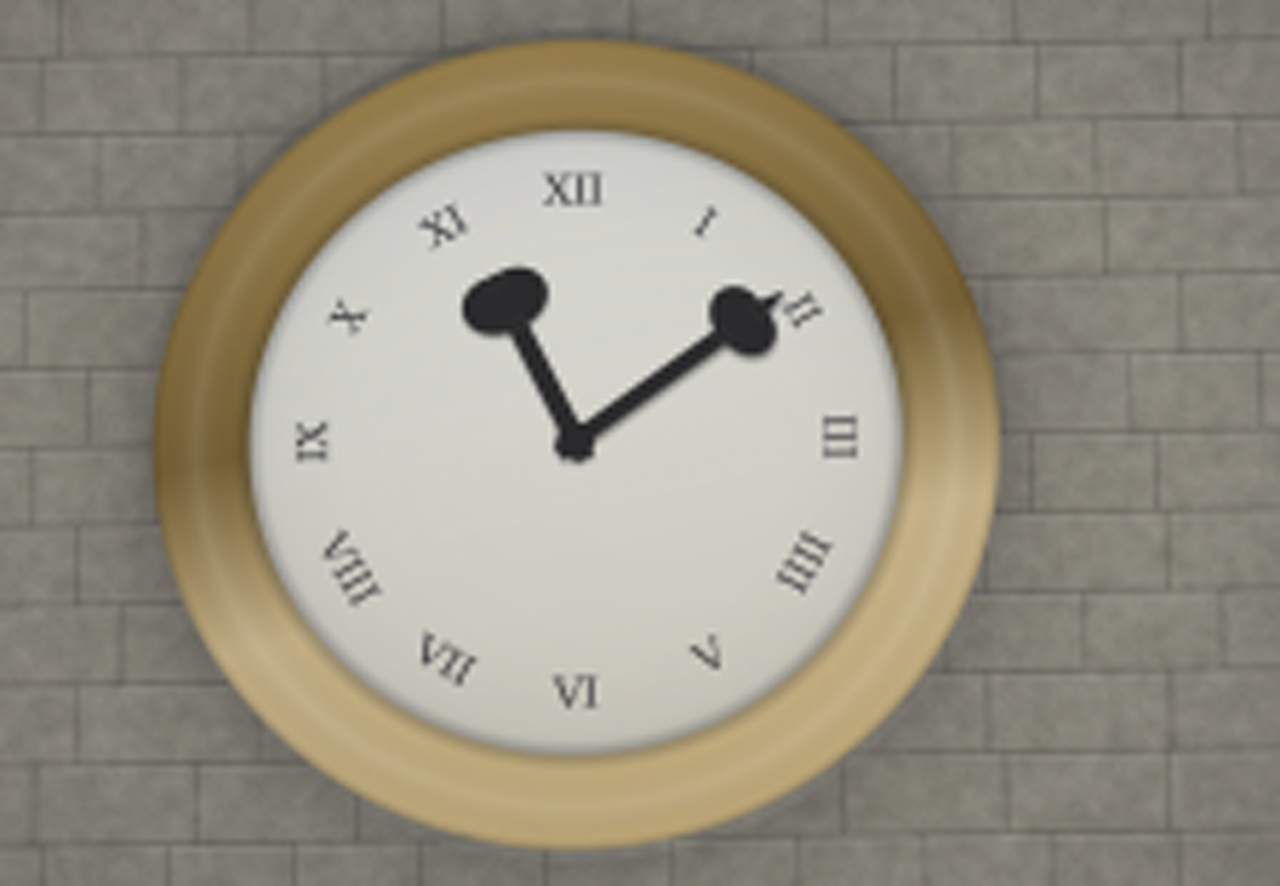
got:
11:09
